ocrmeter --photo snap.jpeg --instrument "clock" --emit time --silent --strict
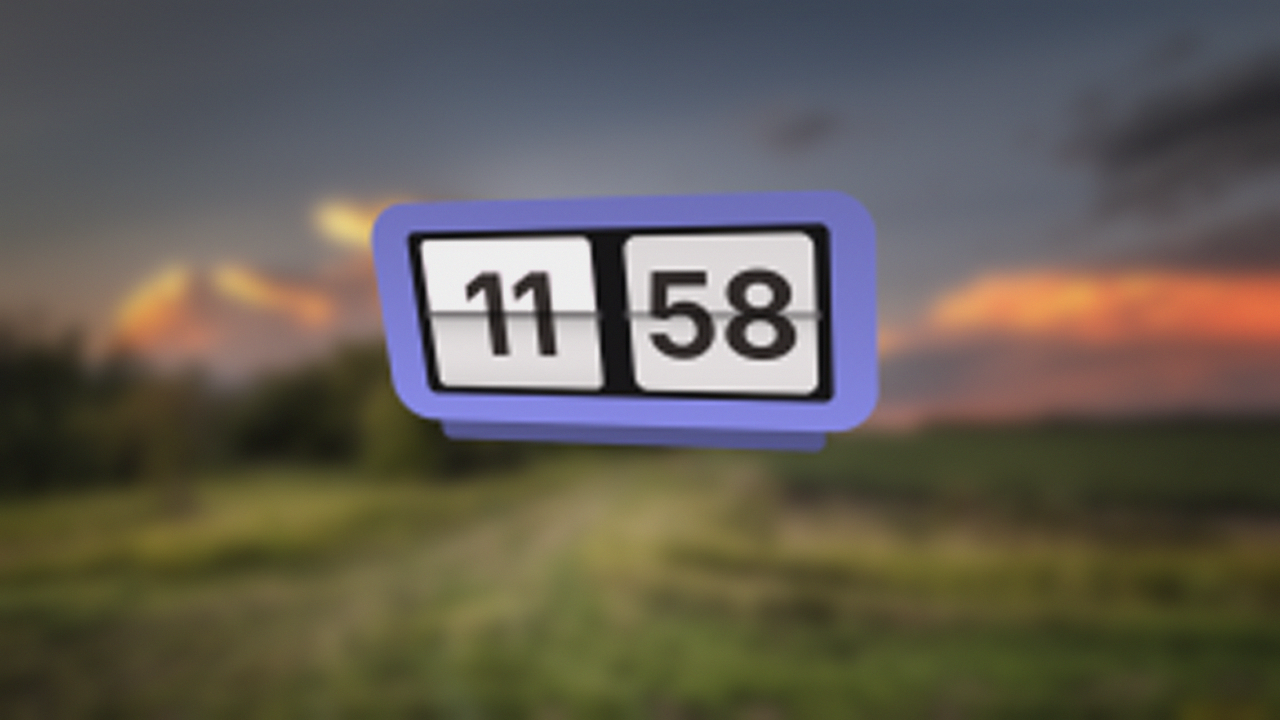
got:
11:58
